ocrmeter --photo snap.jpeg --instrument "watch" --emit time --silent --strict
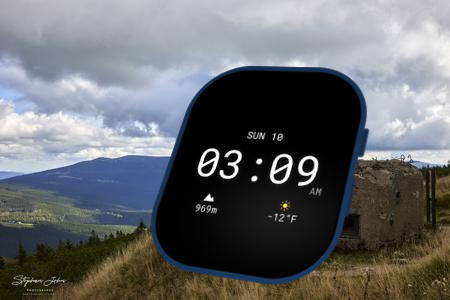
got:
3:09
